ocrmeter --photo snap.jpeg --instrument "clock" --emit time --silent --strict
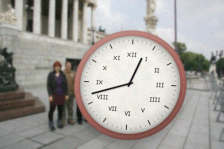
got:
12:42
